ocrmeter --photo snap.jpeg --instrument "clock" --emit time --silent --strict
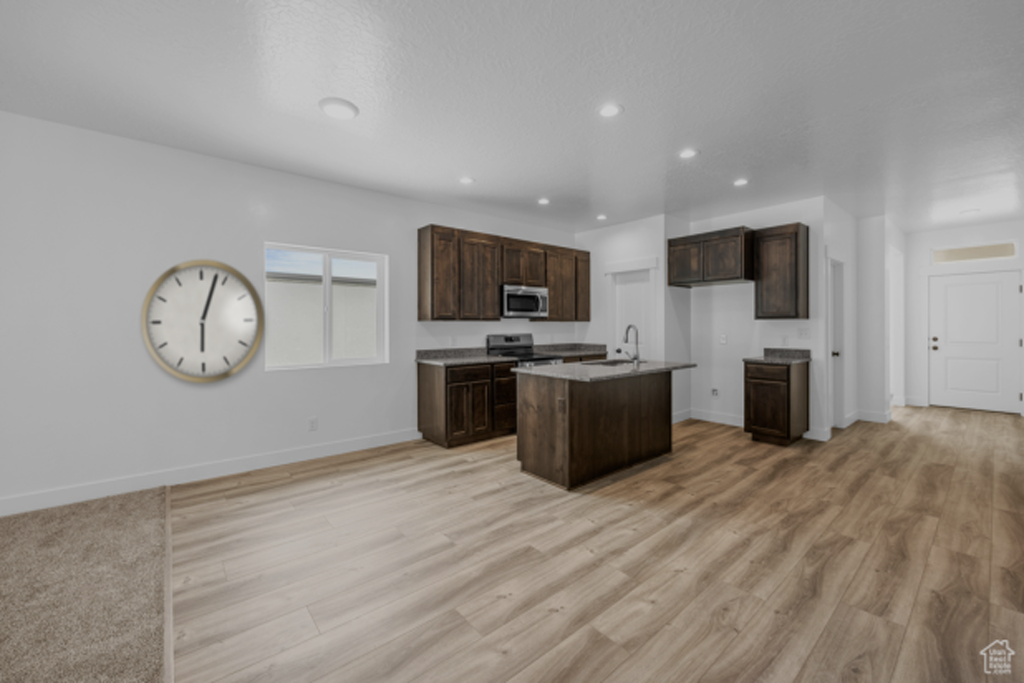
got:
6:03
